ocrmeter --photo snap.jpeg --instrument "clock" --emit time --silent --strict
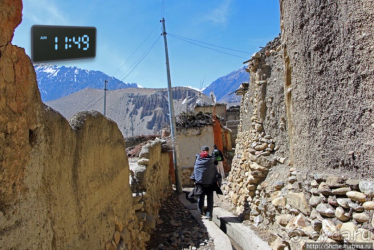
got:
11:49
